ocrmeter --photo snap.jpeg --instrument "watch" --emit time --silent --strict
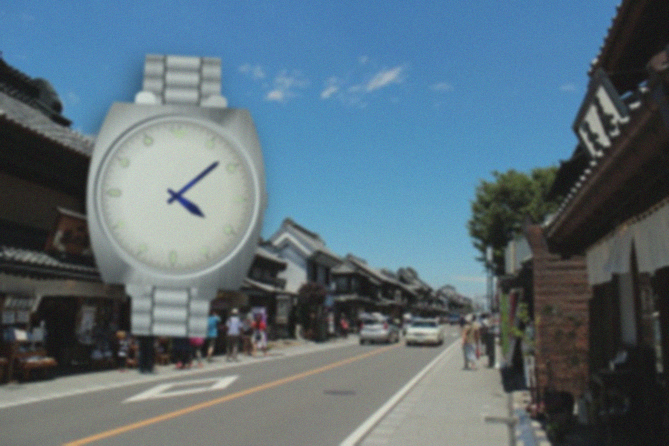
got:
4:08
